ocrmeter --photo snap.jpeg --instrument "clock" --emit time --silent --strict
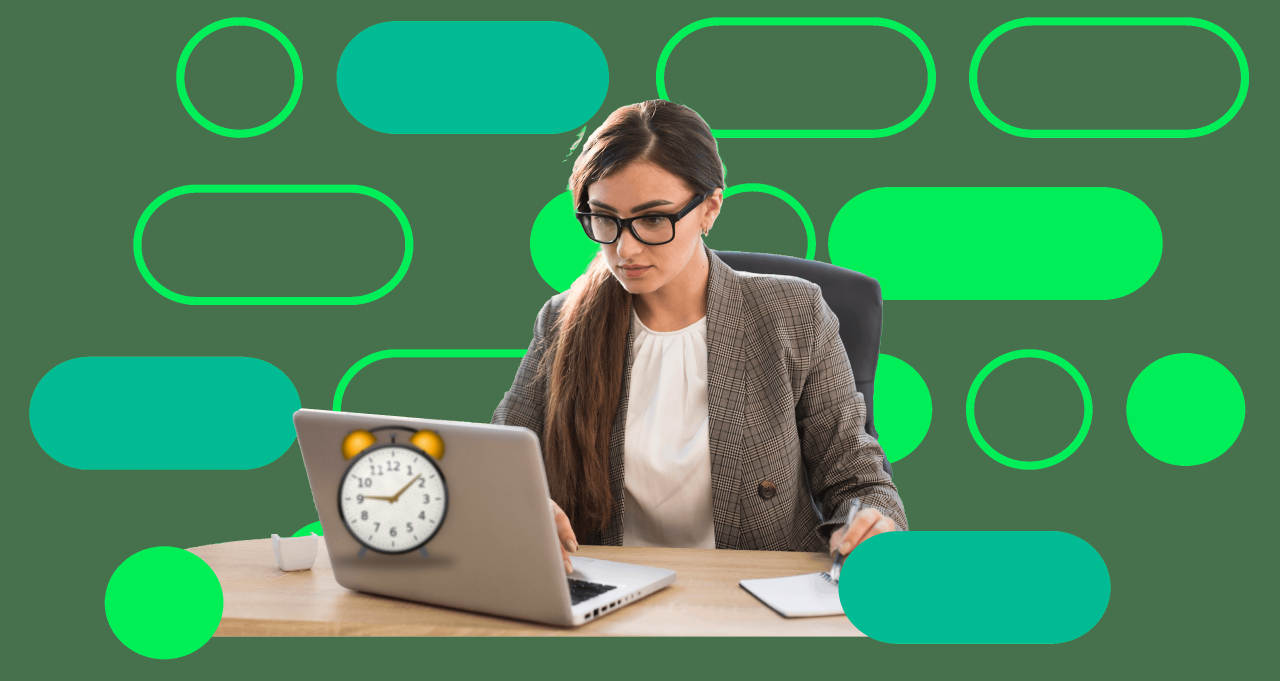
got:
9:08
